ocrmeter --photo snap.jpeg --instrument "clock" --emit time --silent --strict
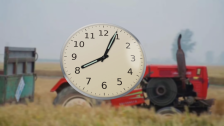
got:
8:04
